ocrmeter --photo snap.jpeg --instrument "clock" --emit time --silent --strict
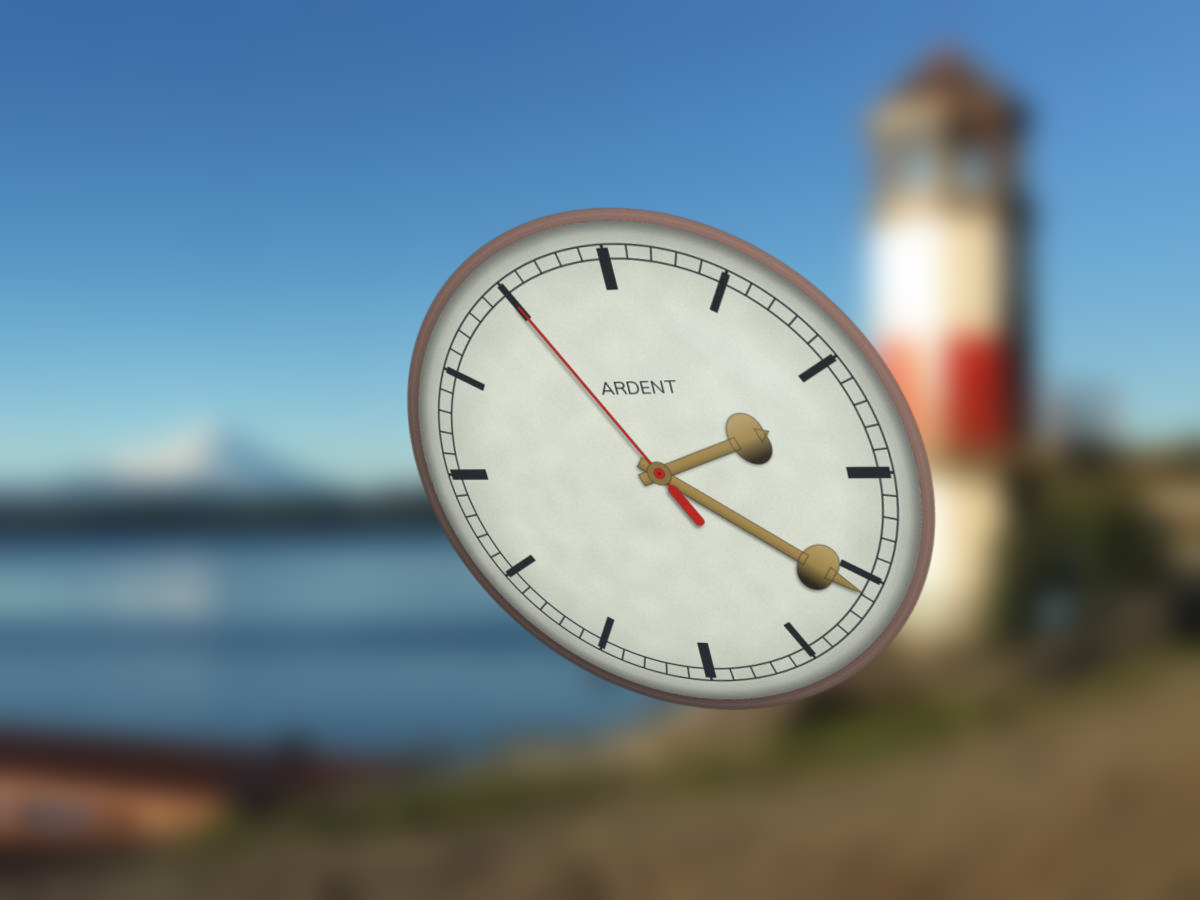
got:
2:20:55
